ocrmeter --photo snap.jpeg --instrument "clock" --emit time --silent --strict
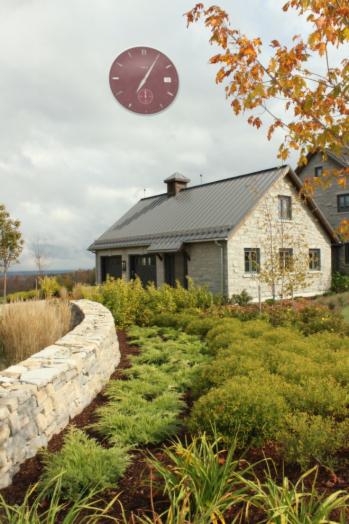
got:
7:05
